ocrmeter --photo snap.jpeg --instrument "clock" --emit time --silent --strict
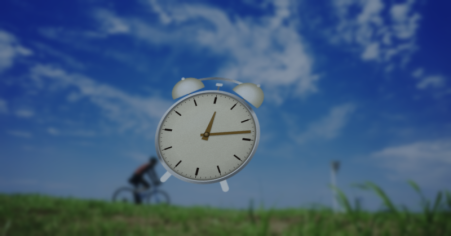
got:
12:13
